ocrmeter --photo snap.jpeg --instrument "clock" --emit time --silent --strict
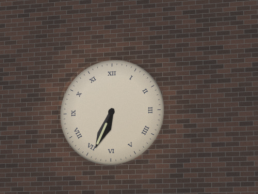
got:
6:34
